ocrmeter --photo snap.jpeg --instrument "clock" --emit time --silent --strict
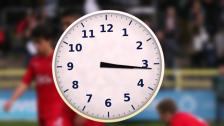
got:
3:16
